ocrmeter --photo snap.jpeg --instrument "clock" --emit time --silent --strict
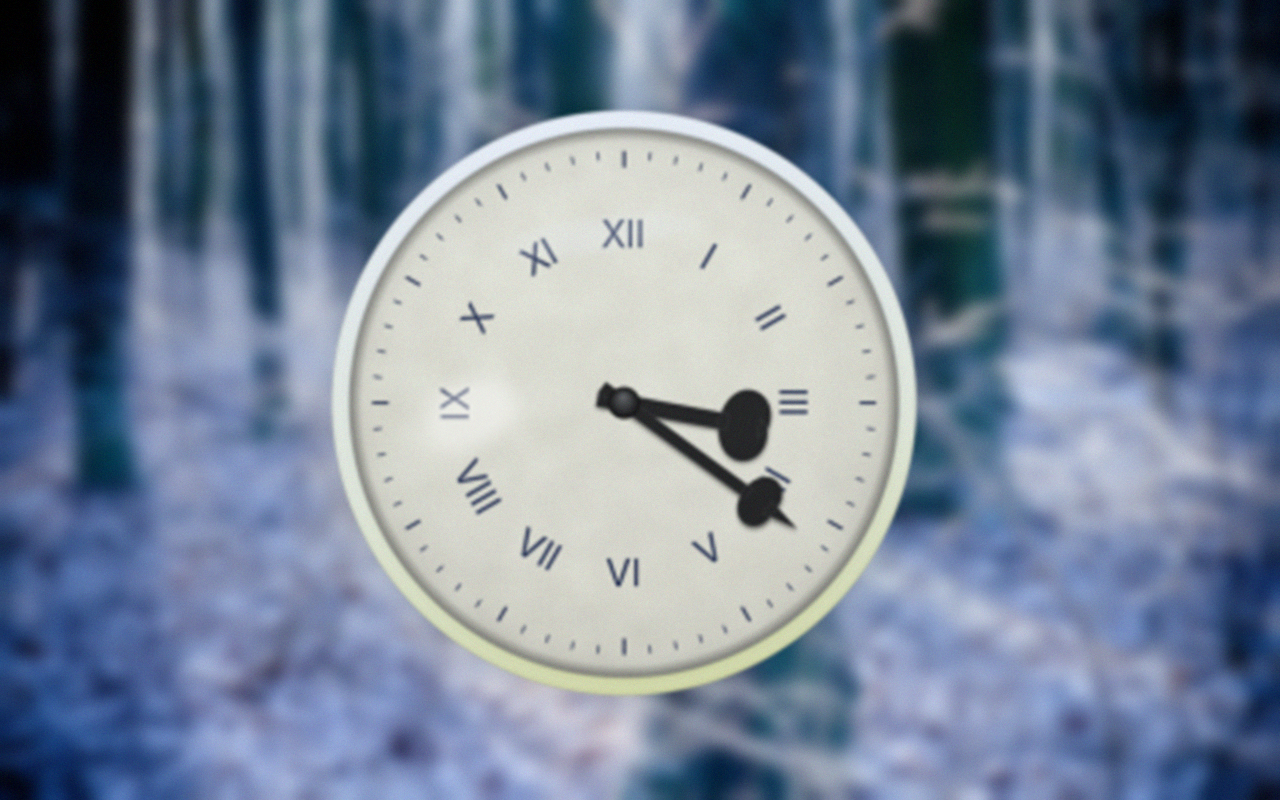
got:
3:21
